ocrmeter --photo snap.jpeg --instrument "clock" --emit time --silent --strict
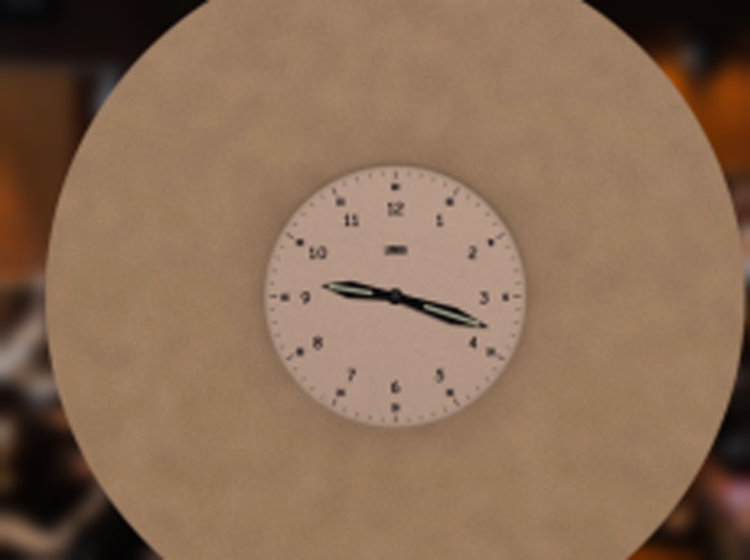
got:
9:18
